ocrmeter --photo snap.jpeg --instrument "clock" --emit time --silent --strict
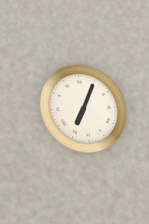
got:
7:05
